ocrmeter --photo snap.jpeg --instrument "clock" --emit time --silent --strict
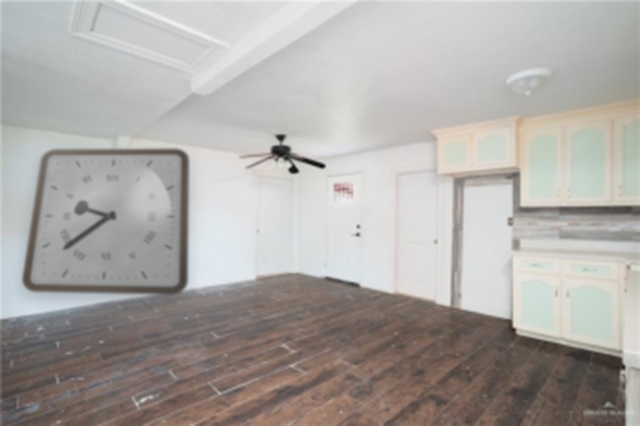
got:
9:38
